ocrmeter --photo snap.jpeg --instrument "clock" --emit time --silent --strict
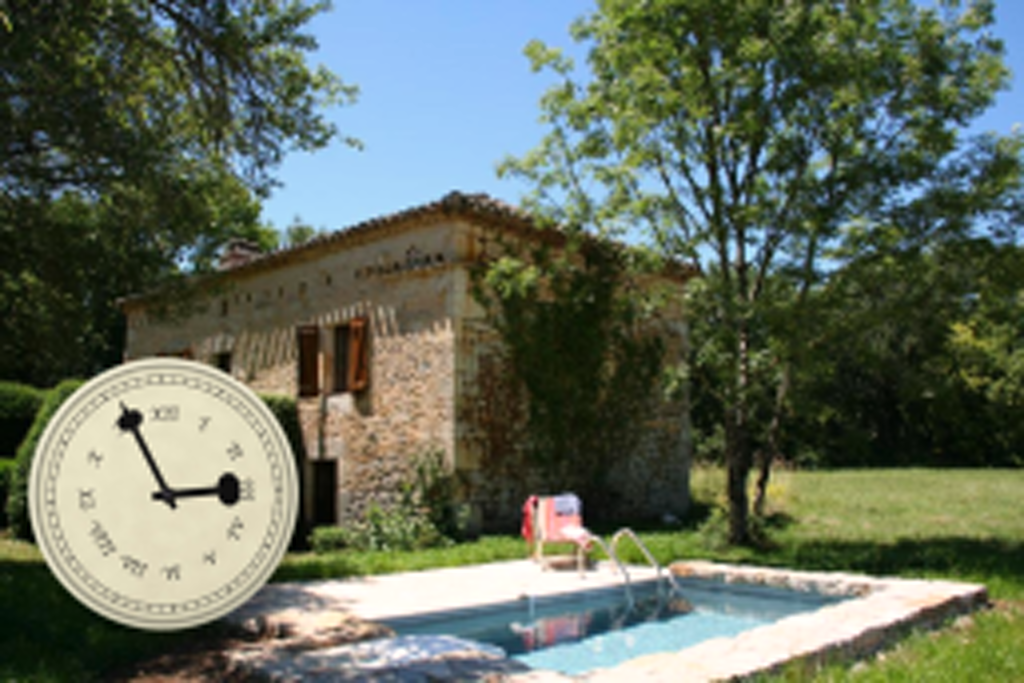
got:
2:56
